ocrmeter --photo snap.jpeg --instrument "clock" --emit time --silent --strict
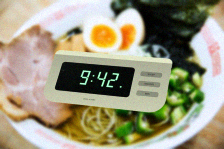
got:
9:42
